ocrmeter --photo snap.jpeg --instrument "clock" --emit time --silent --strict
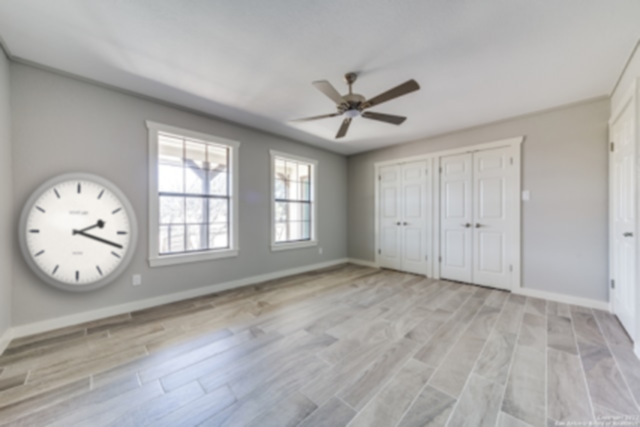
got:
2:18
